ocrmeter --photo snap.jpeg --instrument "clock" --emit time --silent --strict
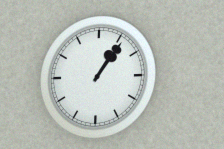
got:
1:06
